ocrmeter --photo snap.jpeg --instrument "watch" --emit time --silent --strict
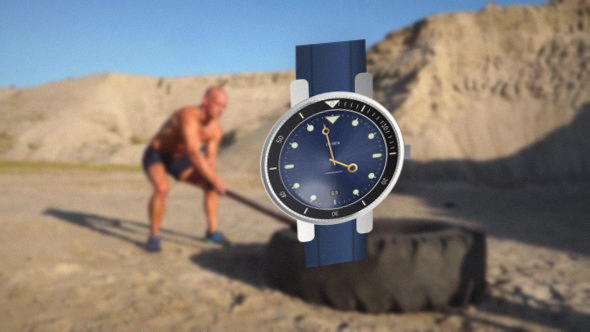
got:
3:58
